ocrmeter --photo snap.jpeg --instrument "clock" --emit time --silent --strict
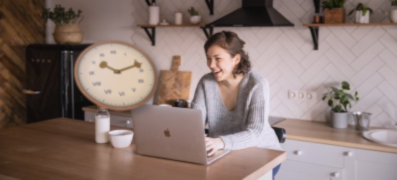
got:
10:12
